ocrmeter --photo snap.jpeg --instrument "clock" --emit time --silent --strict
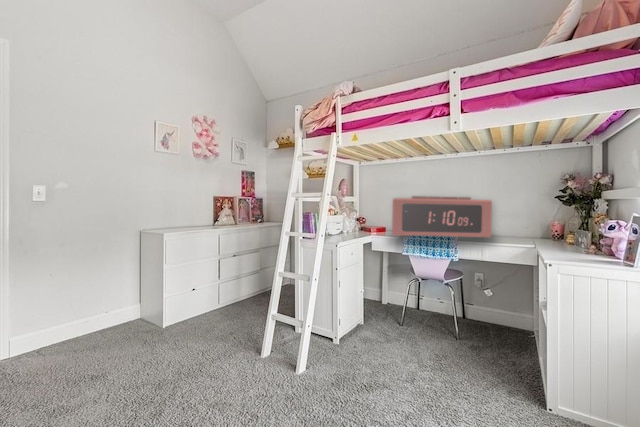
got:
1:10
